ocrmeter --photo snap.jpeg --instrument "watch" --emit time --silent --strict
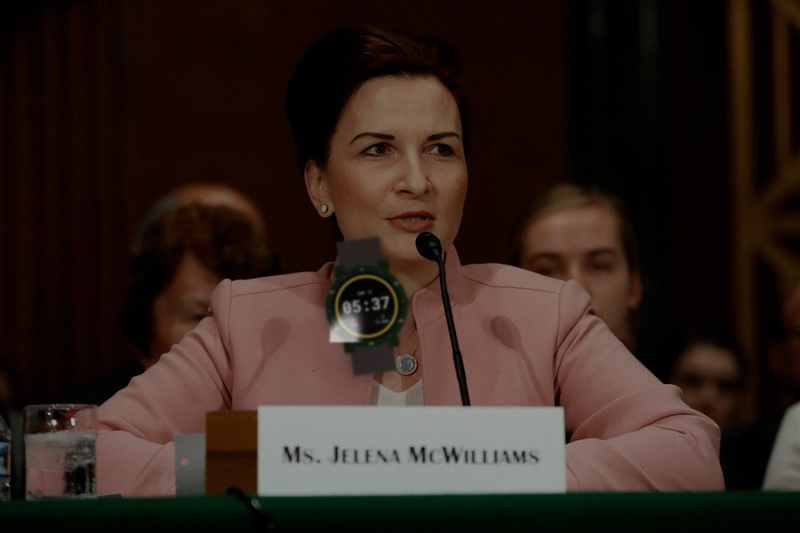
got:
5:37
